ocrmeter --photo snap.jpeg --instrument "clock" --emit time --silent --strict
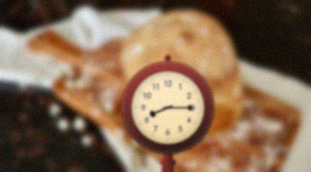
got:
8:15
